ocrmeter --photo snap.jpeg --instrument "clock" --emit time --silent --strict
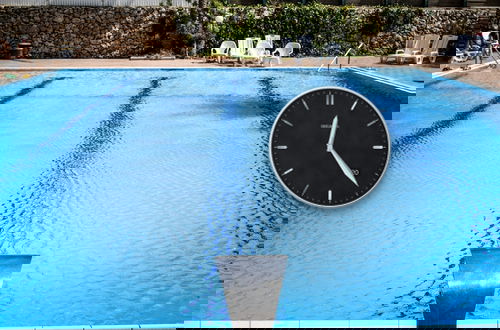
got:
12:24
